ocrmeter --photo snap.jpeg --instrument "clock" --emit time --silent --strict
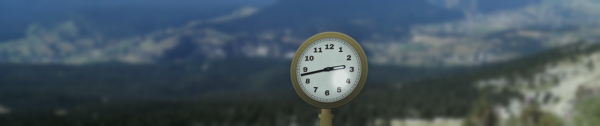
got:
2:43
